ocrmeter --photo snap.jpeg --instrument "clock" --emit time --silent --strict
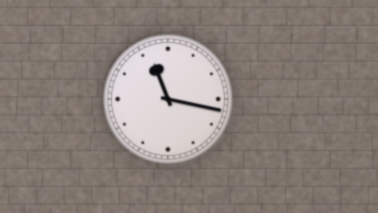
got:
11:17
